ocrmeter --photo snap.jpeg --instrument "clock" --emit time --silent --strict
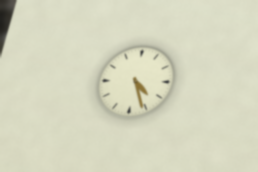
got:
4:26
